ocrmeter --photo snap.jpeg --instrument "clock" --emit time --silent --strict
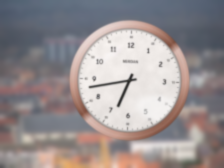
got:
6:43
